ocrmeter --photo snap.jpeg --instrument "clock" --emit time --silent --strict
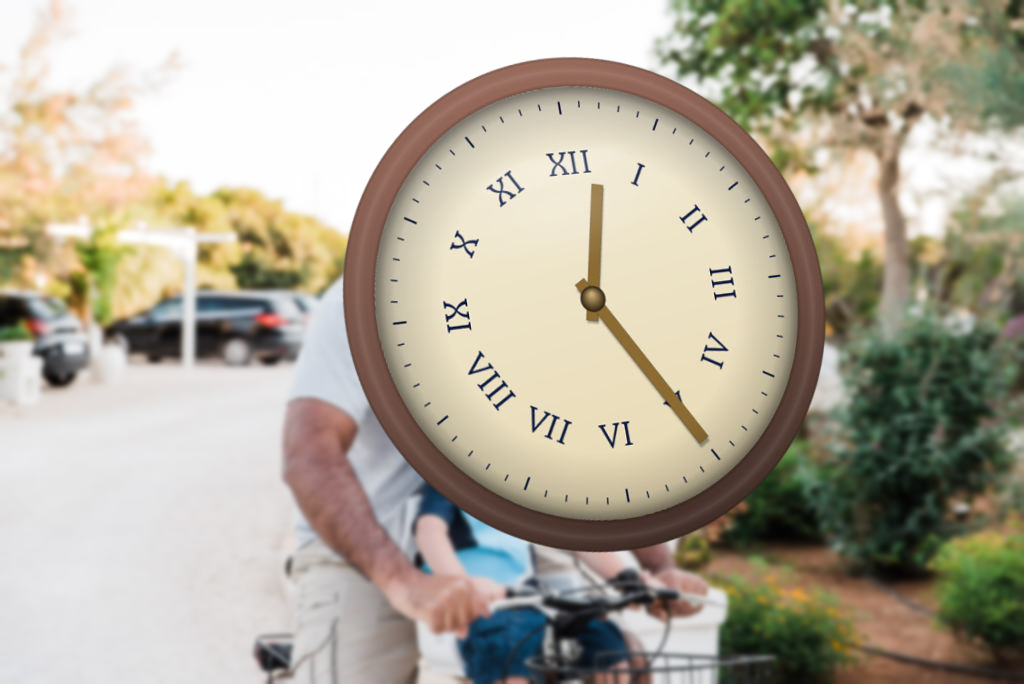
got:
12:25
